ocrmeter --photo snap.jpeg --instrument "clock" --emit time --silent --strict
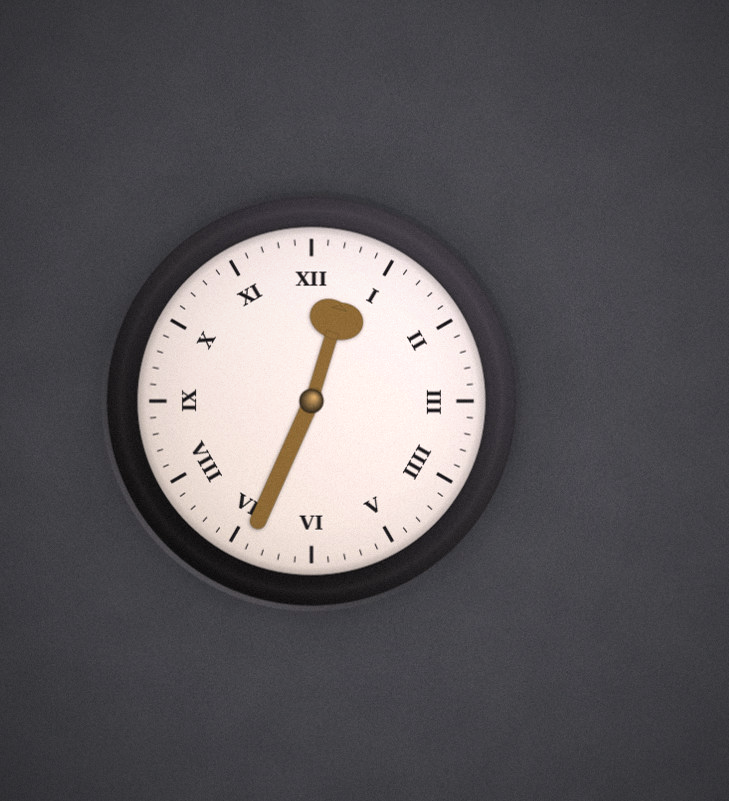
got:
12:34
